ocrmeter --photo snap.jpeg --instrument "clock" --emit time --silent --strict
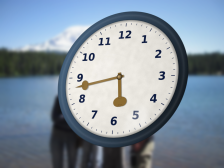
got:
5:43
